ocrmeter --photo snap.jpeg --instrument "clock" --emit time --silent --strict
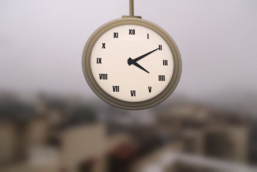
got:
4:10
